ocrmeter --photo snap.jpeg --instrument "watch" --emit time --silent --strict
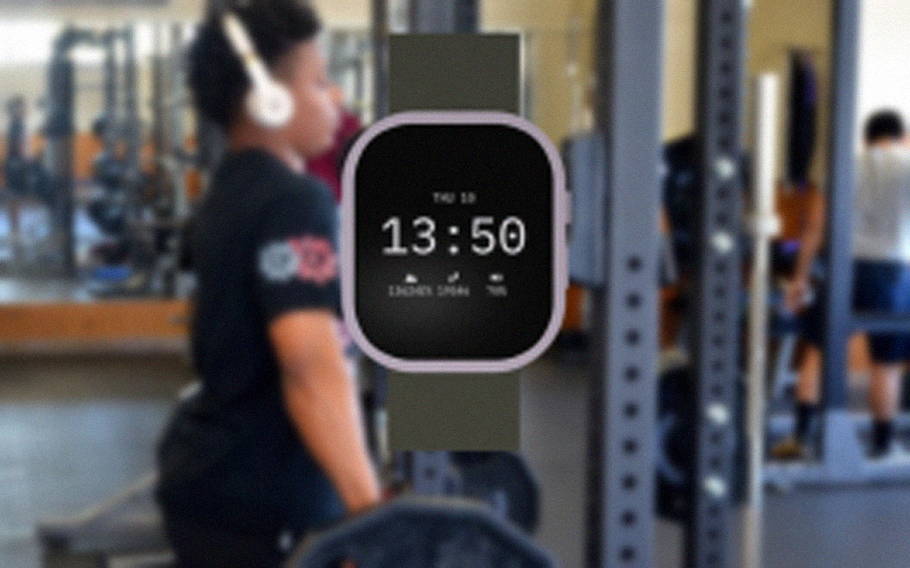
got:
13:50
